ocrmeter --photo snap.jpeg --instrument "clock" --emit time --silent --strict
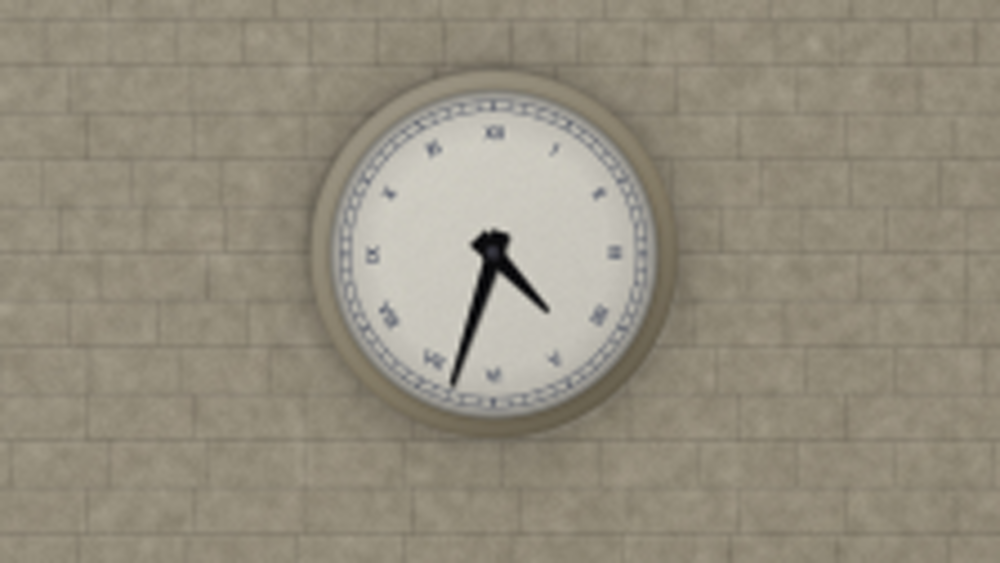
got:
4:33
